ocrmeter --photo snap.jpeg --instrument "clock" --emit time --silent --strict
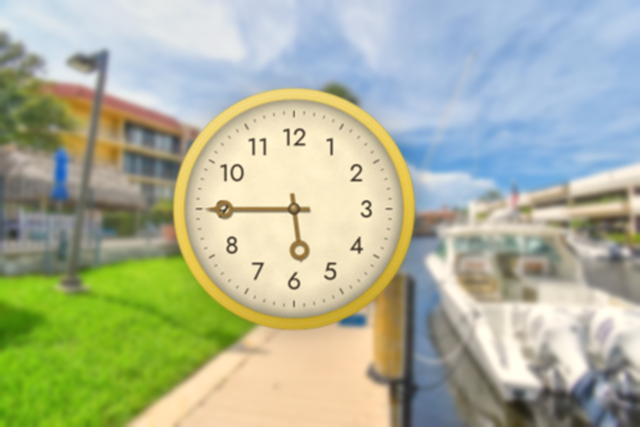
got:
5:45
